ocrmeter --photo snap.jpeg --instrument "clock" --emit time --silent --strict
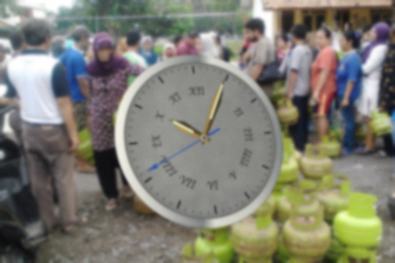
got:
10:04:41
